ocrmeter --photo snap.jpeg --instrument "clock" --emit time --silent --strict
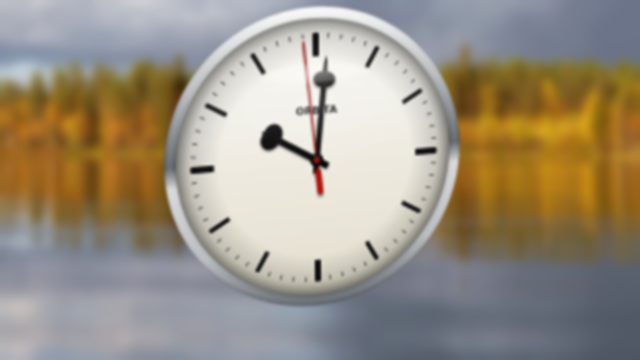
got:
10:00:59
